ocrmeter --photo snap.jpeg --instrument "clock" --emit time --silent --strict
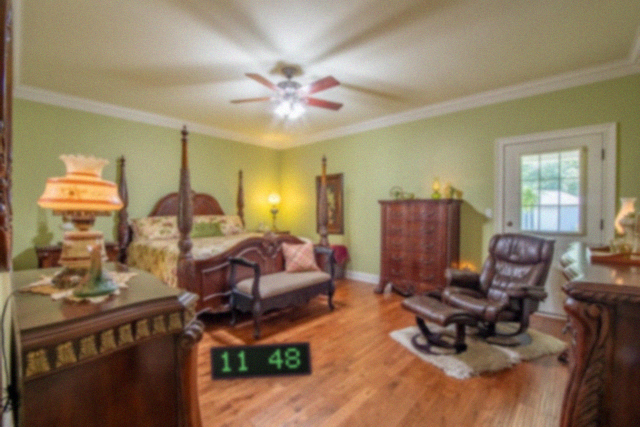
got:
11:48
